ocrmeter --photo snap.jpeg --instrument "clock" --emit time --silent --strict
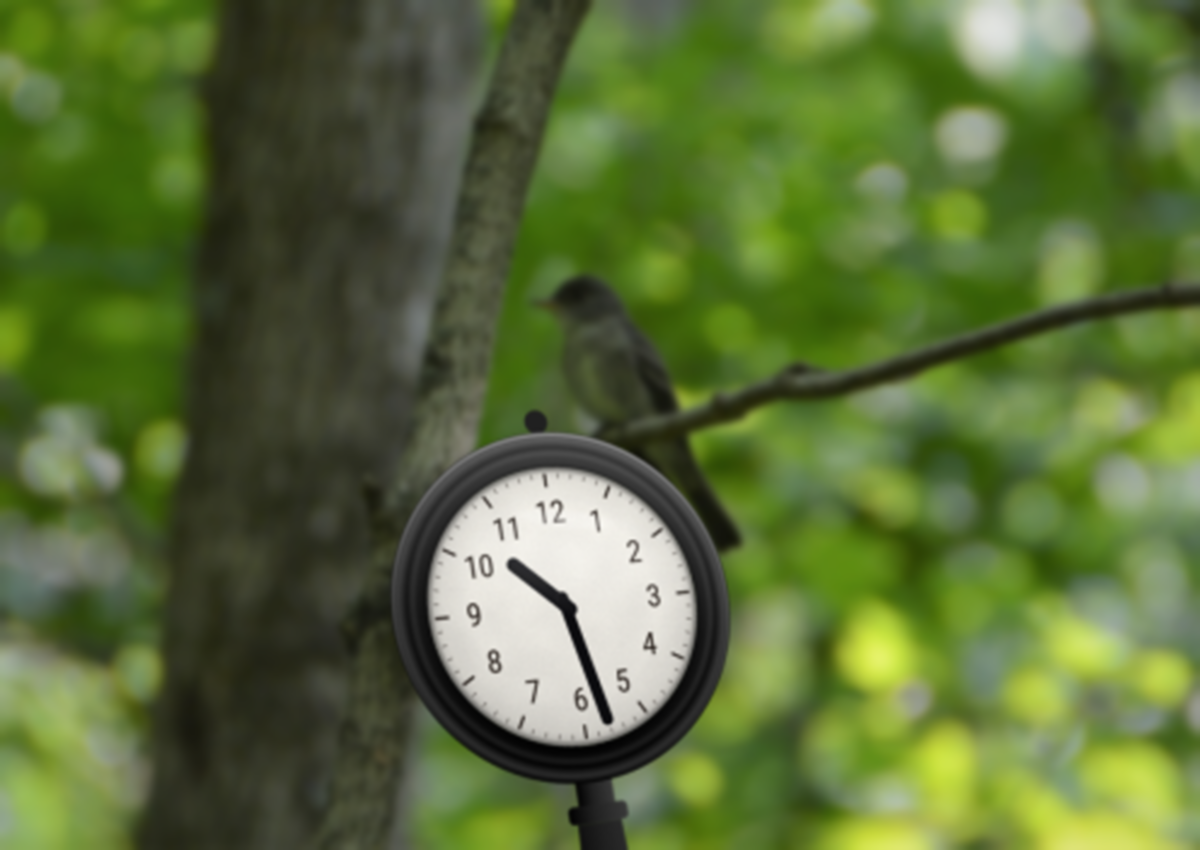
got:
10:28
